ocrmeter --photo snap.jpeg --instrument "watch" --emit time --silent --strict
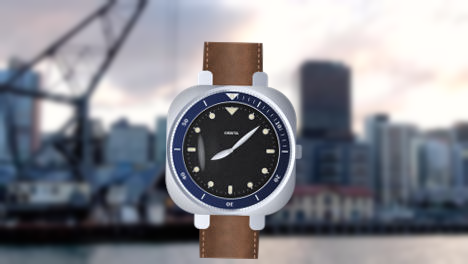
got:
8:08
